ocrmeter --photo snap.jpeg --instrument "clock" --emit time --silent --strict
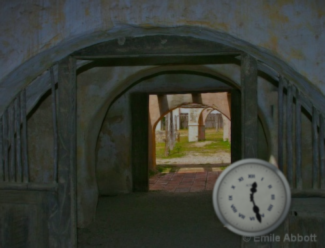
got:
12:27
